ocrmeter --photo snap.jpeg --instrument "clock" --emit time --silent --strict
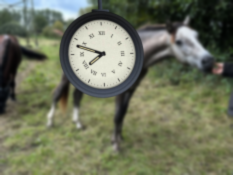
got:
7:48
